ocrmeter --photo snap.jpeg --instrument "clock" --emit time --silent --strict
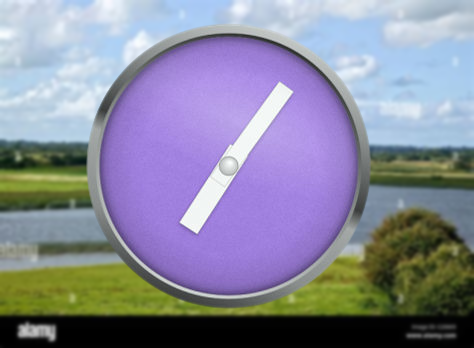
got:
7:06
